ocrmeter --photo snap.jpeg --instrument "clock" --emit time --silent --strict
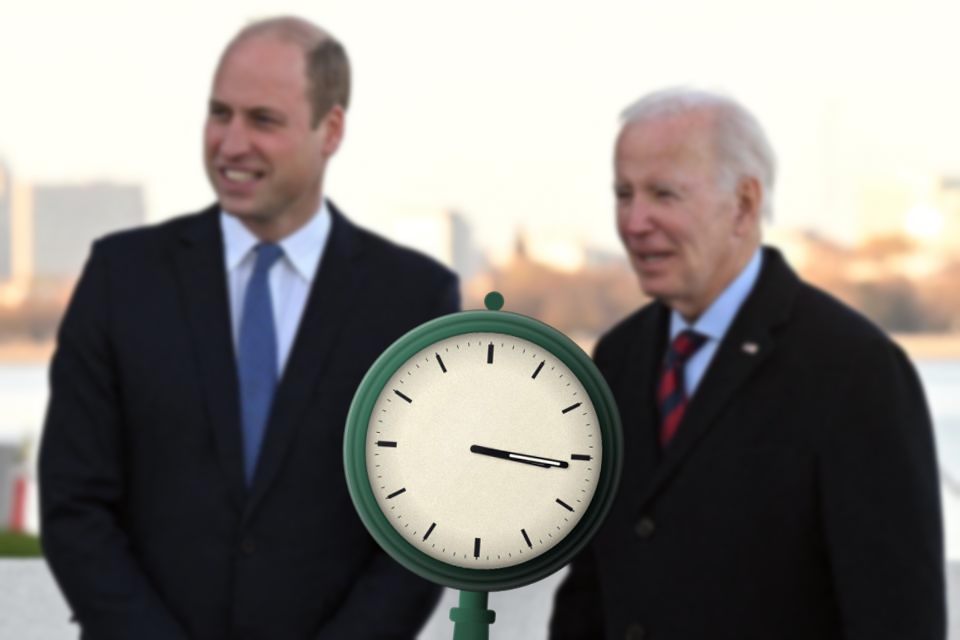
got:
3:16
